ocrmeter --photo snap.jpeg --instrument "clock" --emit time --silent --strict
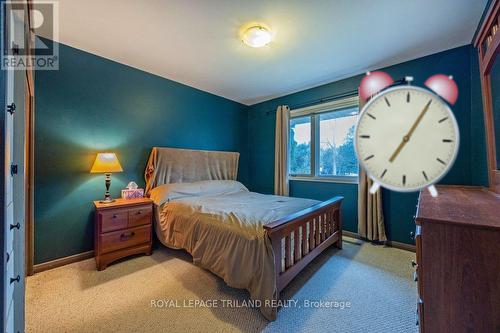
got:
7:05
